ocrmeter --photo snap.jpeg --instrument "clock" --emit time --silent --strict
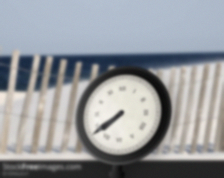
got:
7:39
